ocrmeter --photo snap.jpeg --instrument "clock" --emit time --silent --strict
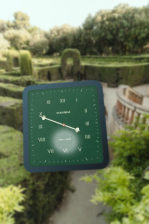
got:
3:49
